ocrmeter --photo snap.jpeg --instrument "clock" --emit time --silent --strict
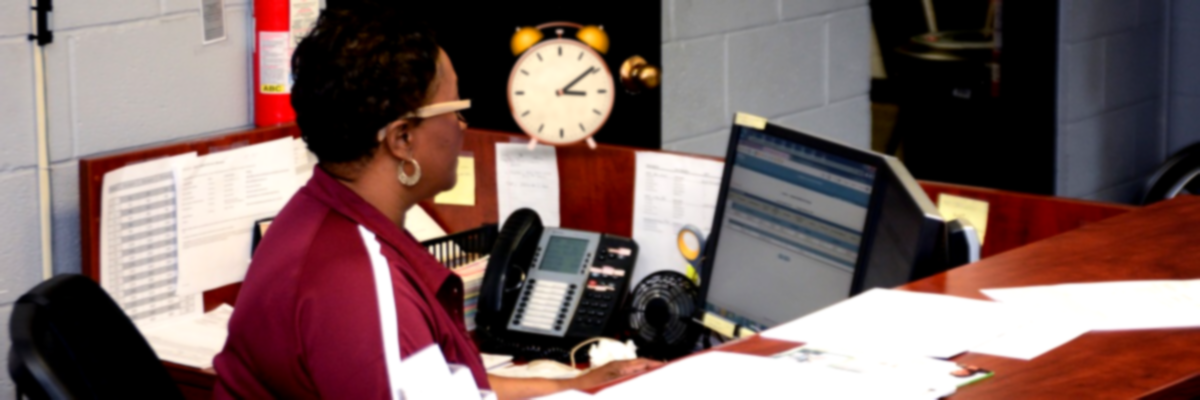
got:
3:09
